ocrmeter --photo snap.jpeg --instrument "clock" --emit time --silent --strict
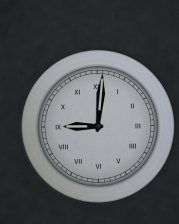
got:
9:01
